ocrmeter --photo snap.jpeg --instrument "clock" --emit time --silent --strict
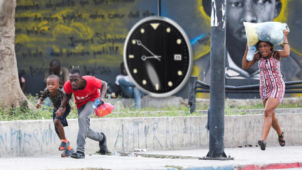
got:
8:51
